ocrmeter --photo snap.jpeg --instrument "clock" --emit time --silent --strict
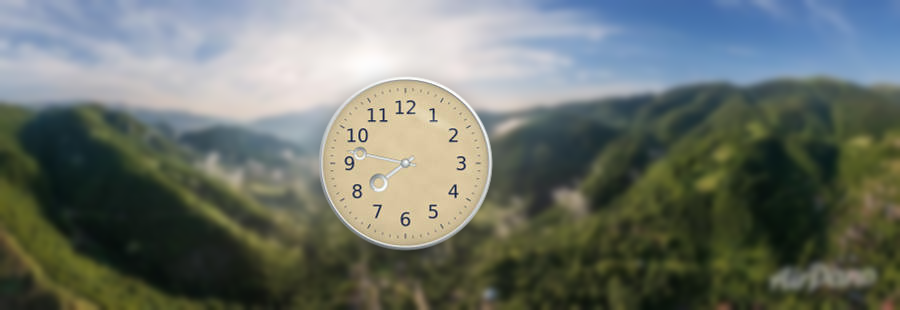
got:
7:47
